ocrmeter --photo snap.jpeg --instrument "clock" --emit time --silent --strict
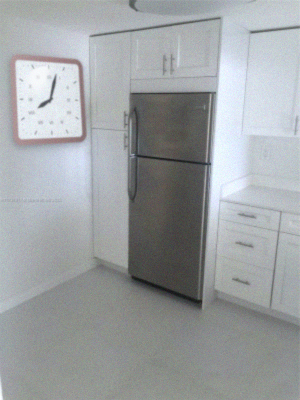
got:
8:03
